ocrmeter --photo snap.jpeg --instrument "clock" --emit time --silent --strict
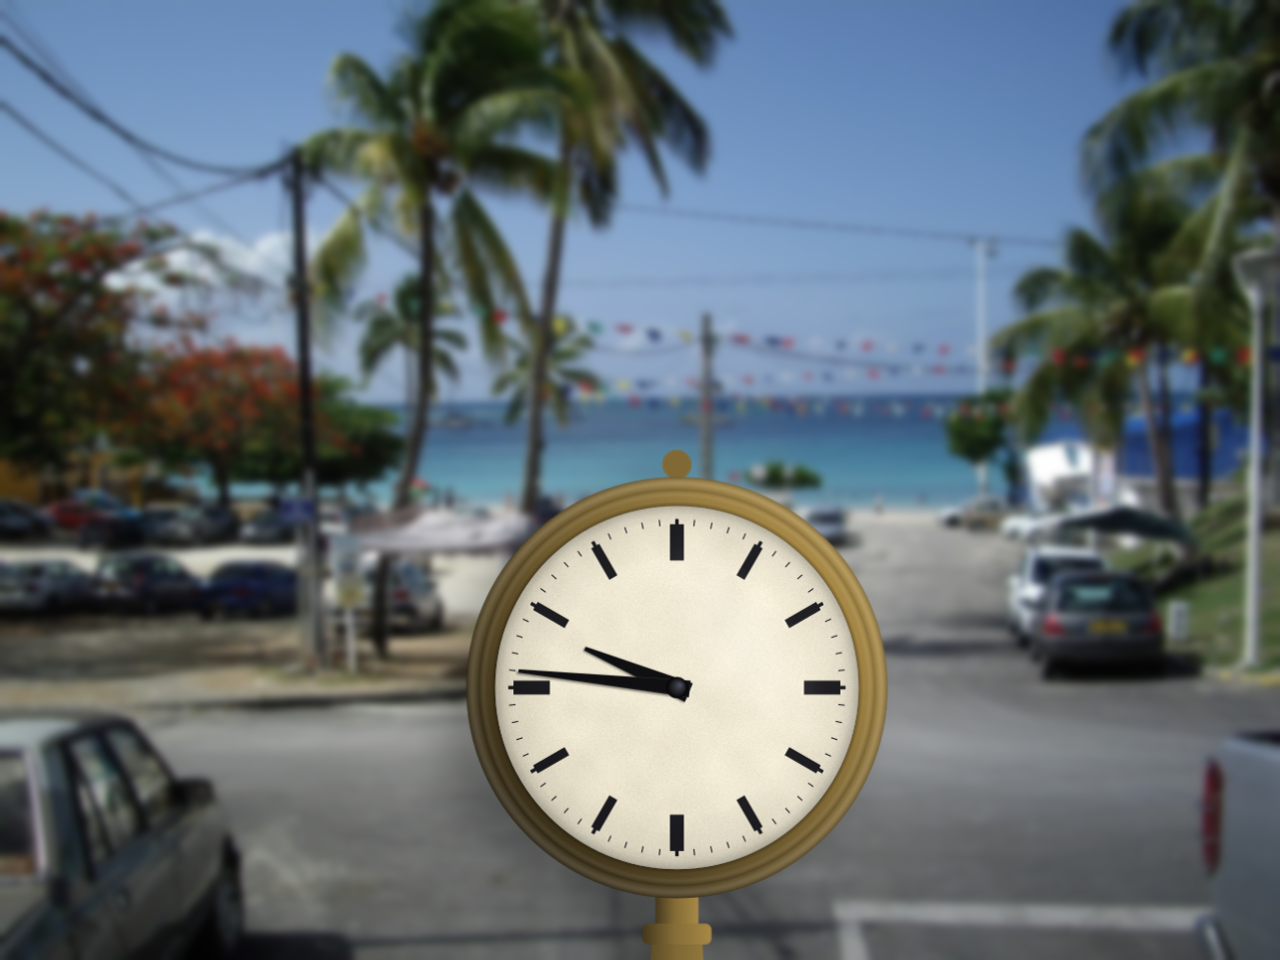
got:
9:46
